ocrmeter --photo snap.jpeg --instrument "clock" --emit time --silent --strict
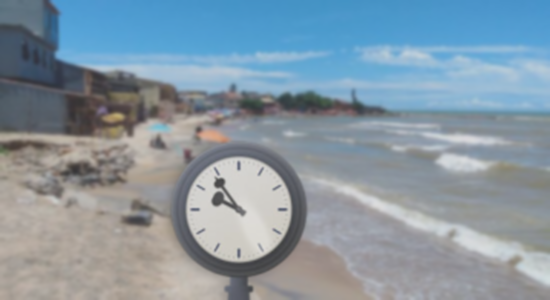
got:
9:54
